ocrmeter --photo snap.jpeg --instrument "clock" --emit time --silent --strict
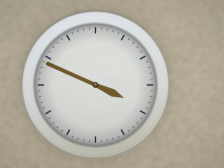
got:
3:49
